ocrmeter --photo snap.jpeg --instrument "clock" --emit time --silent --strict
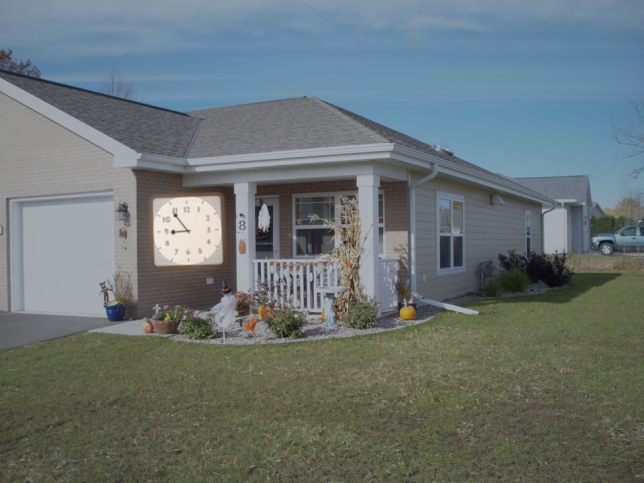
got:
8:54
